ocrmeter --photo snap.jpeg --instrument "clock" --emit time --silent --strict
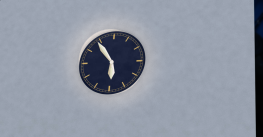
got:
5:54
